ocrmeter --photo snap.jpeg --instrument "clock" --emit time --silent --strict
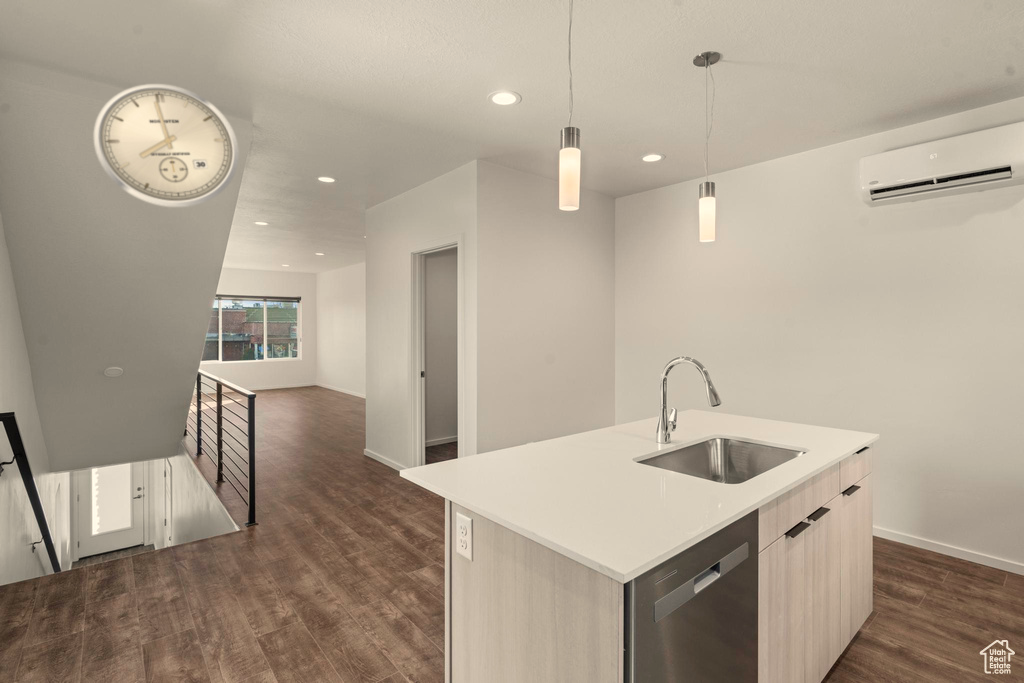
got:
7:59
